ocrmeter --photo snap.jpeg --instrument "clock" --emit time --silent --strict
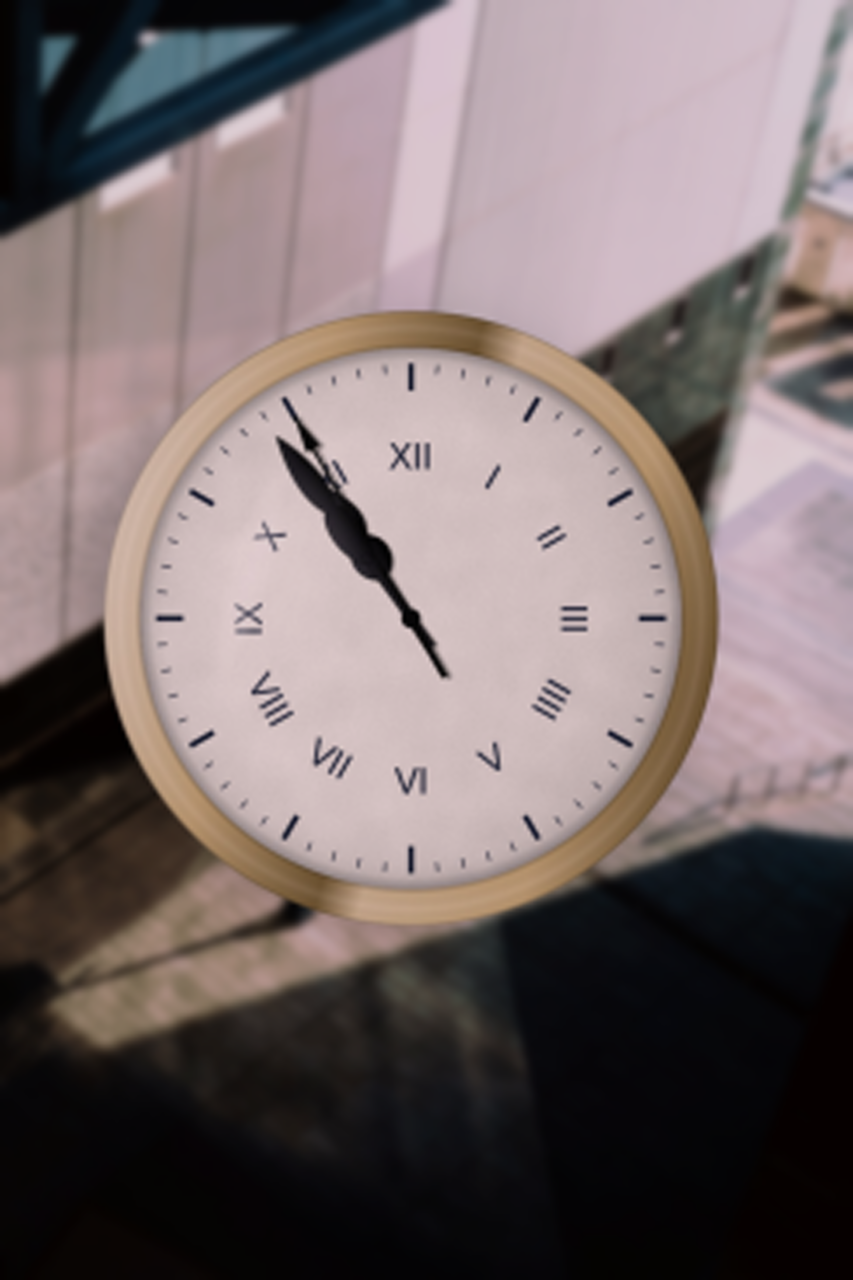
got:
10:53:55
